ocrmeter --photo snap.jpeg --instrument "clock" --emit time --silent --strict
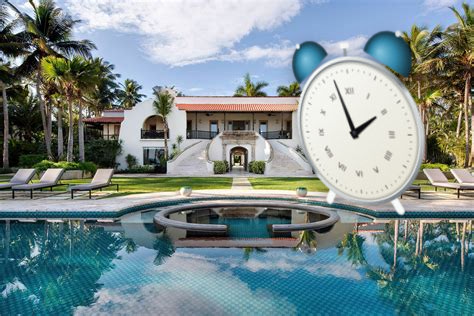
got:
1:57
